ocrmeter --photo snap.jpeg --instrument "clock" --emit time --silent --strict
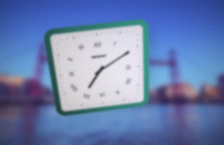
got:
7:10
